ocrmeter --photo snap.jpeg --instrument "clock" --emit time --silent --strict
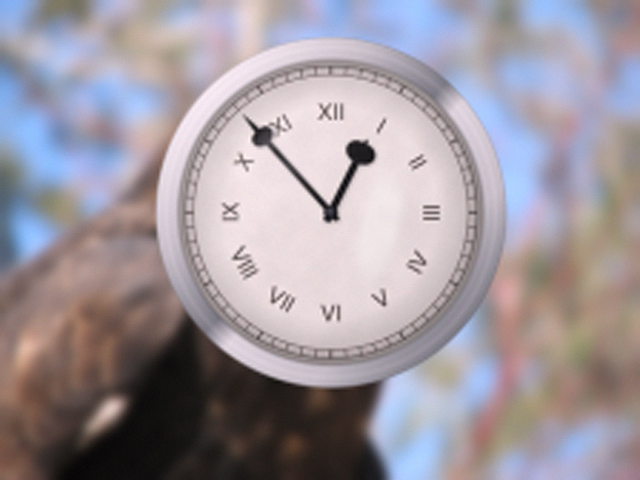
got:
12:53
